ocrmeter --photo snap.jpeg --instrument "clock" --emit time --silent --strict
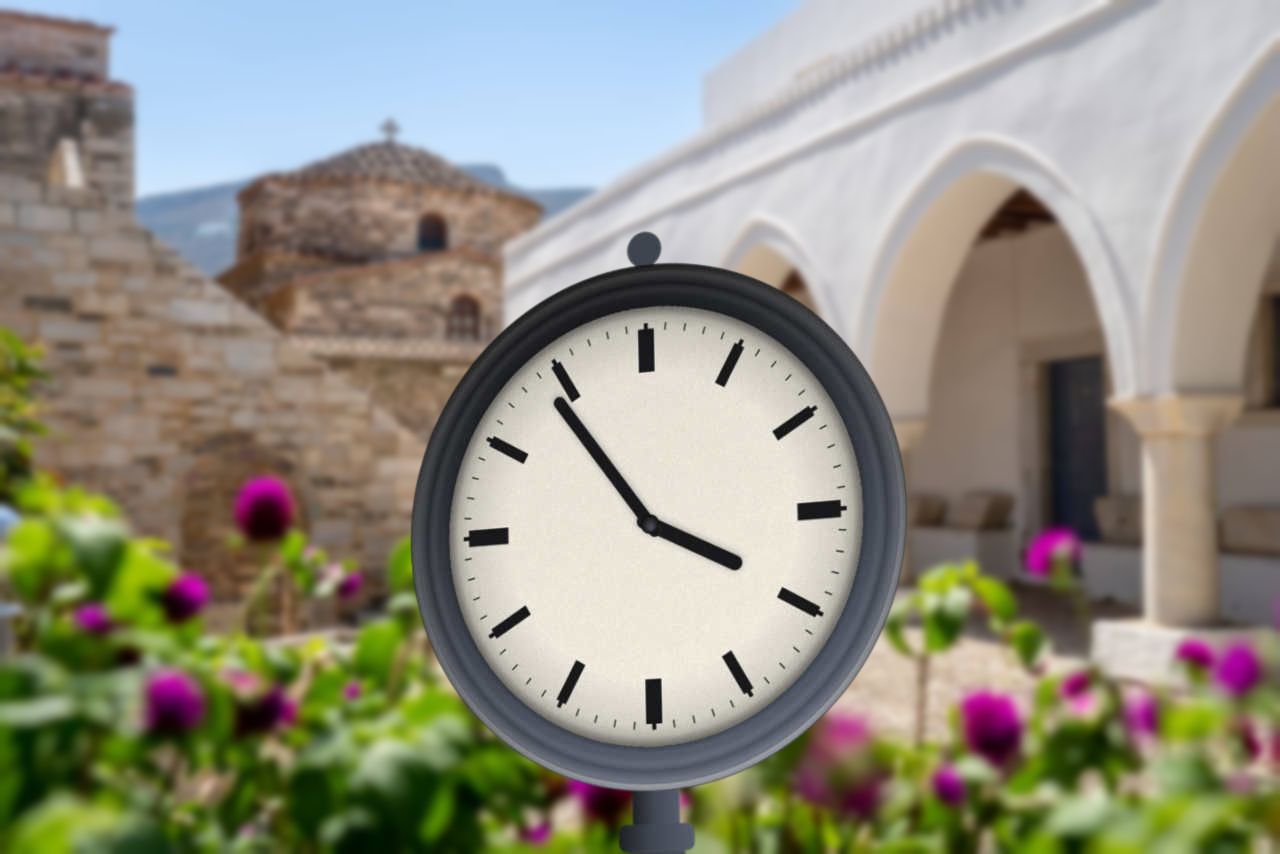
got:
3:54
